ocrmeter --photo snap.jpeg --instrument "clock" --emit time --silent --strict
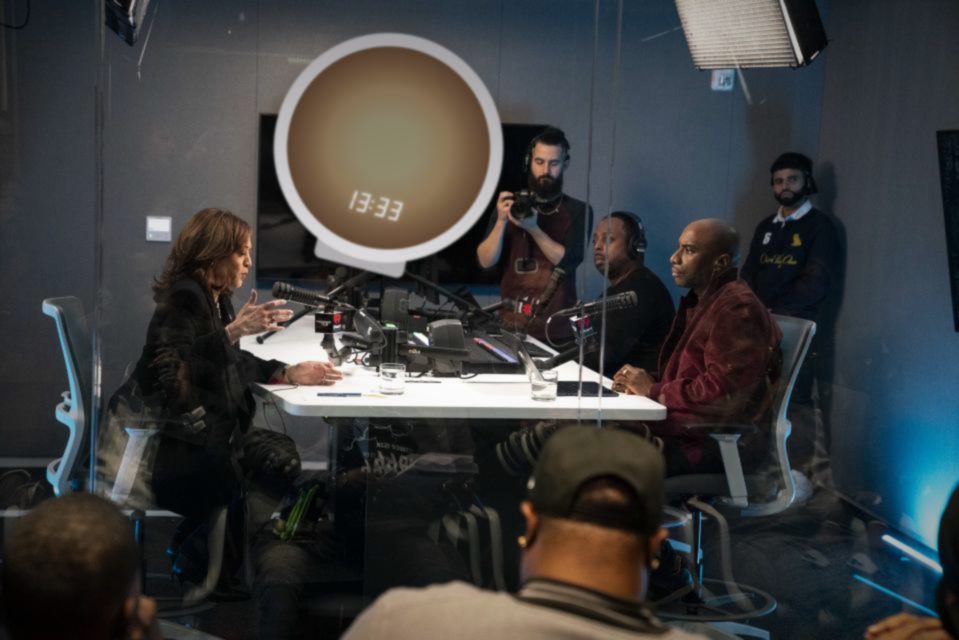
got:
13:33
